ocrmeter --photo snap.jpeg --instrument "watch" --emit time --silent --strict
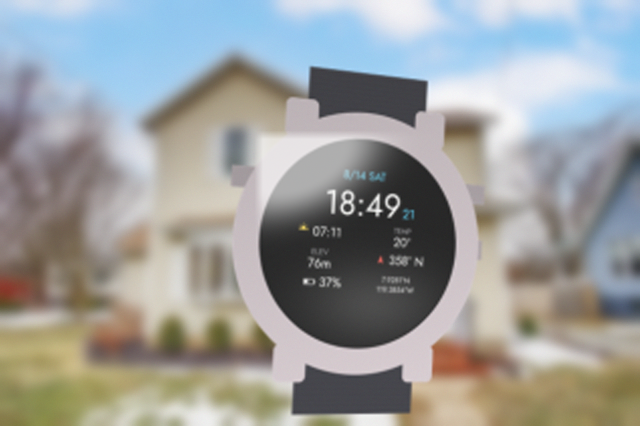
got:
18:49
